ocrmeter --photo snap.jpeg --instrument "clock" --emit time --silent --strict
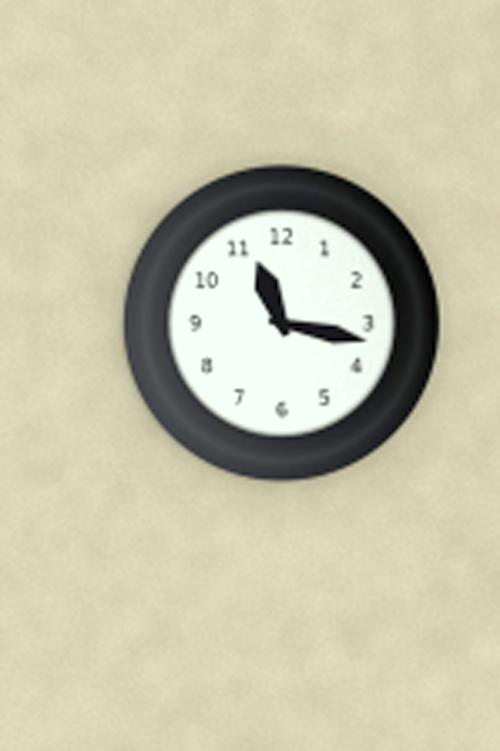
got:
11:17
